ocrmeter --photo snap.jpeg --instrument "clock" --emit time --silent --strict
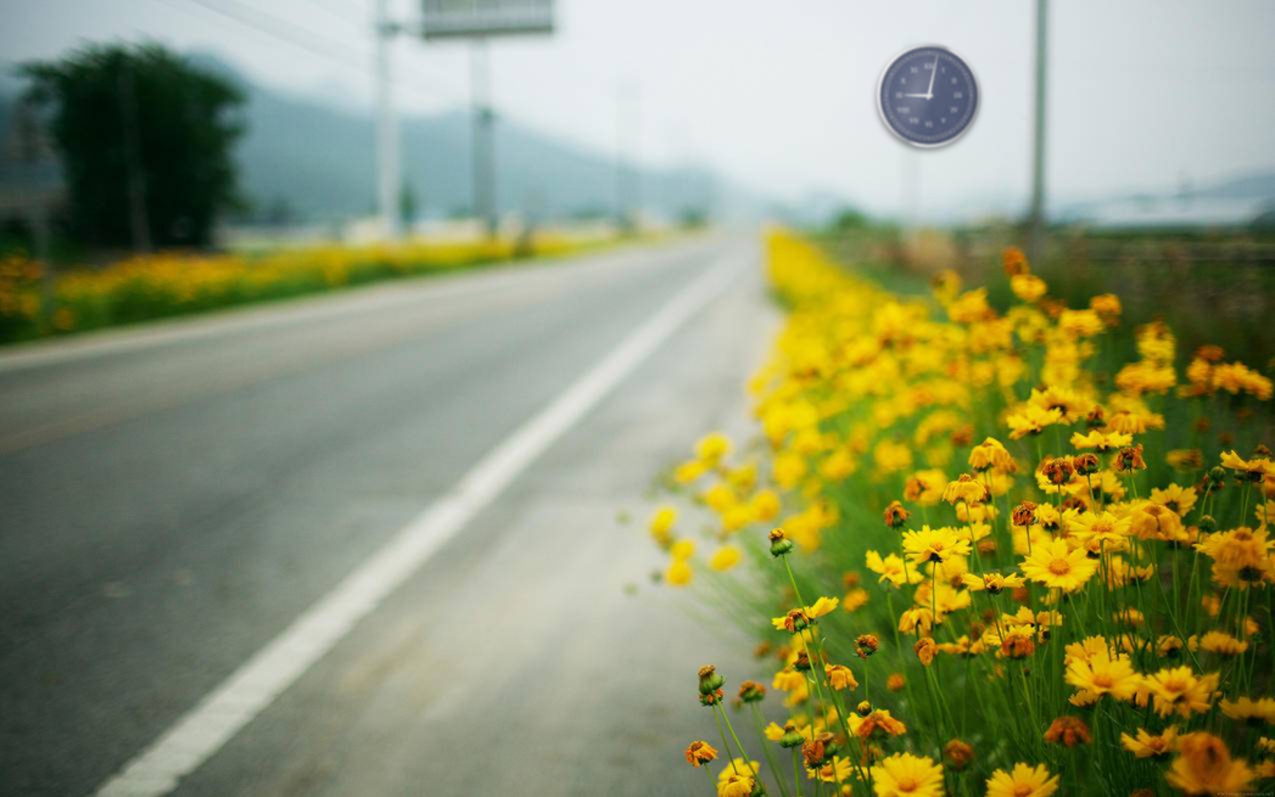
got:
9:02
